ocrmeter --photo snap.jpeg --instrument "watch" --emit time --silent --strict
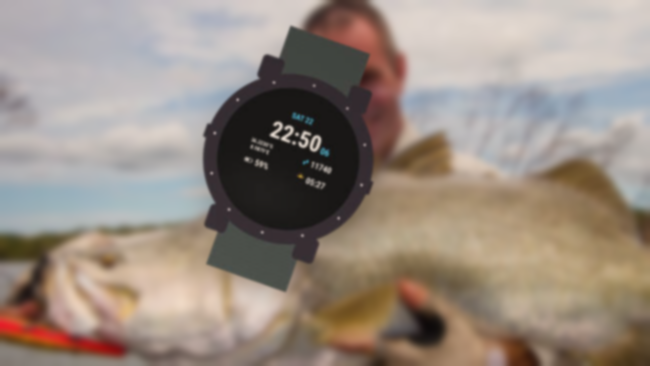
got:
22:50
